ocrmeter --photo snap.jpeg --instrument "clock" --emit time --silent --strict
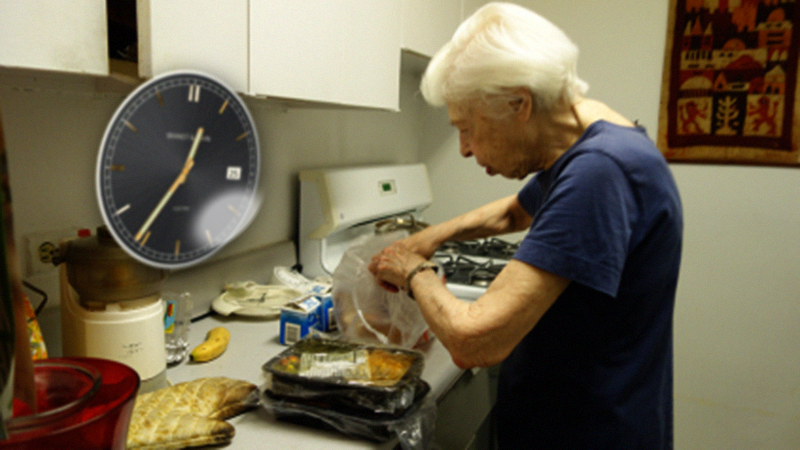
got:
12:36
